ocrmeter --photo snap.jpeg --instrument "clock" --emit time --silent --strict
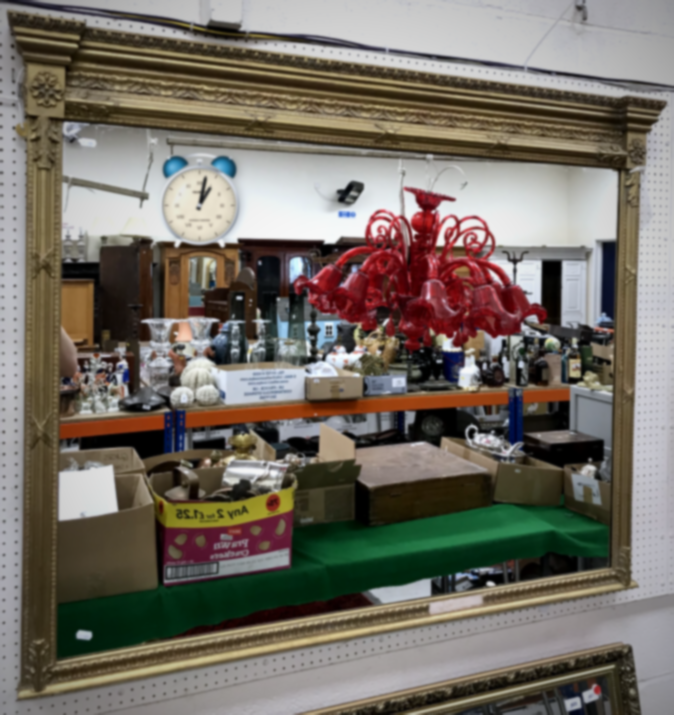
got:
1:02
